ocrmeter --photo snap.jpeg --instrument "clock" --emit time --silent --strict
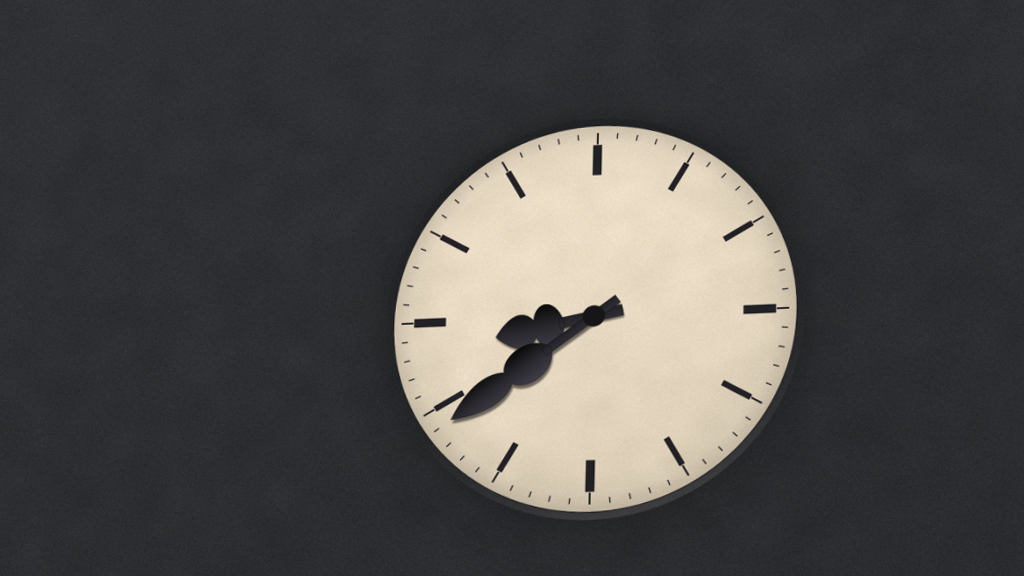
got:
8:39
